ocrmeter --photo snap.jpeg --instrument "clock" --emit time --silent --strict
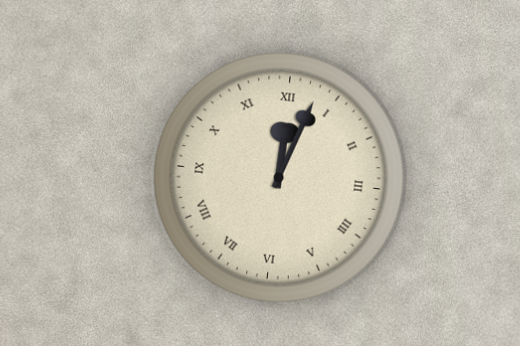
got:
12:03
